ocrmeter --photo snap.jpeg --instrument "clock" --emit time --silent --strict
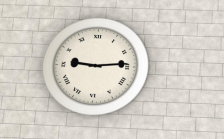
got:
9:14
